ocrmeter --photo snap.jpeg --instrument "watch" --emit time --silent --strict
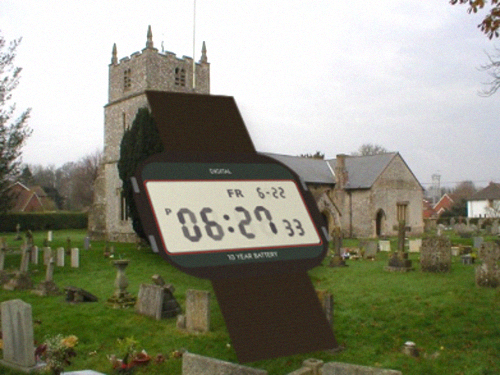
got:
6:27:33
